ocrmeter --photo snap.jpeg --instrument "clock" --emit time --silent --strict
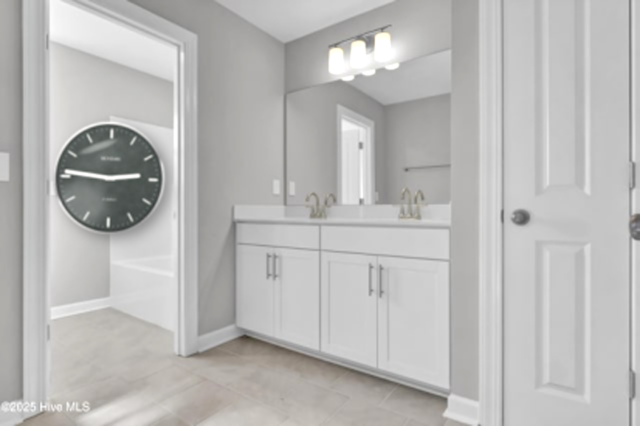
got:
2:46
